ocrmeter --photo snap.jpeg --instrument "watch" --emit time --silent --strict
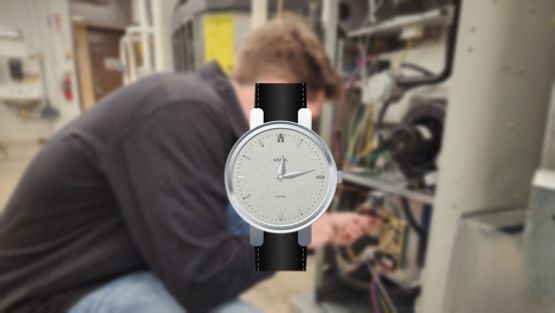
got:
12:13
